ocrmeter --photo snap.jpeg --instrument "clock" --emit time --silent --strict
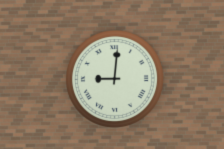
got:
9:01
